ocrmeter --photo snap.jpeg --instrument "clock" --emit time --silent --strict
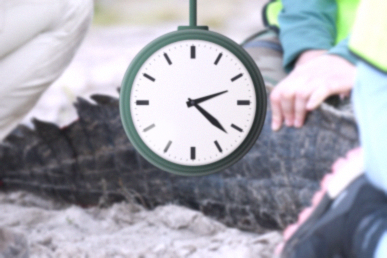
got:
2:22
